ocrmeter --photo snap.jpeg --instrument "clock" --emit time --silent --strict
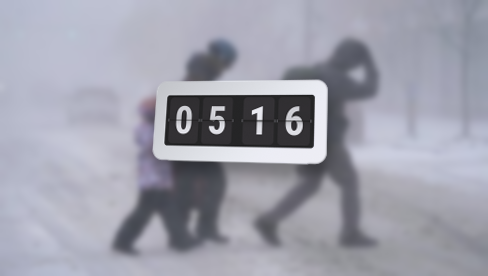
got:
5:16
